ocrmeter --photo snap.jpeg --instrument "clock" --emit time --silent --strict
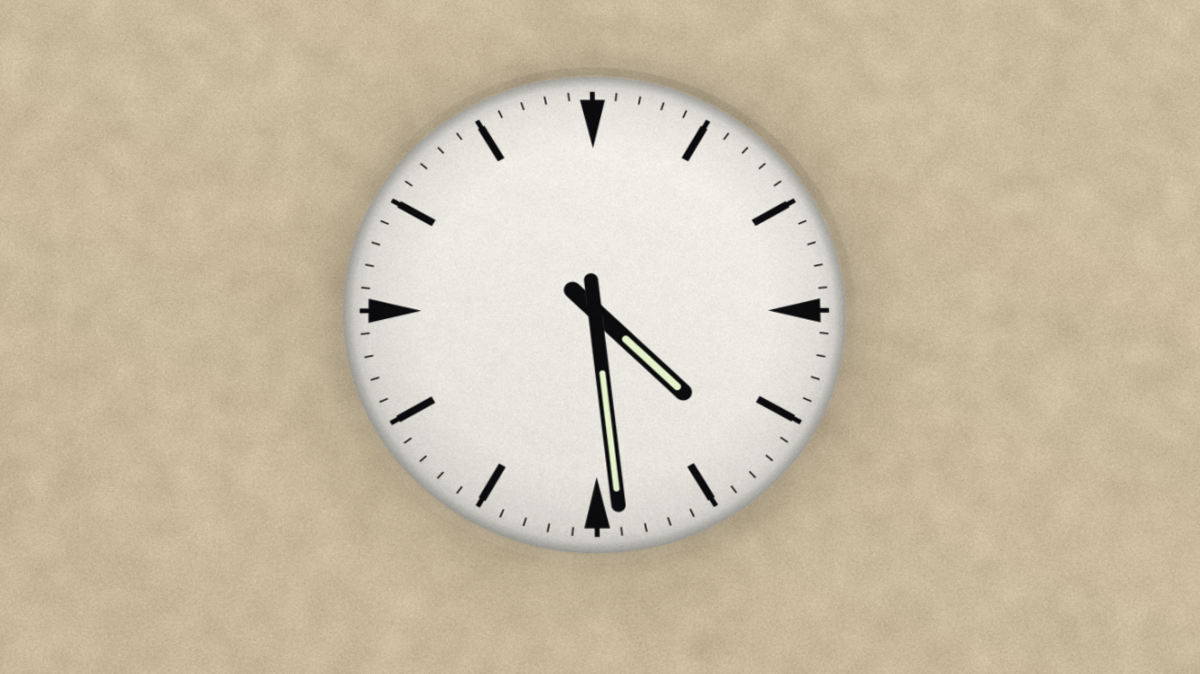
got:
4:29
